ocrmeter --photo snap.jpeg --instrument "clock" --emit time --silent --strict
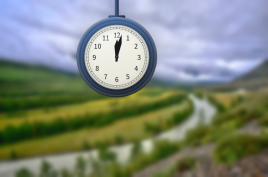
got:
12:02
